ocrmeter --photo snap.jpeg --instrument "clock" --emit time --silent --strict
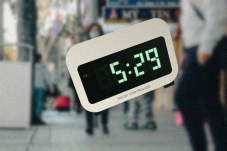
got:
5:29
